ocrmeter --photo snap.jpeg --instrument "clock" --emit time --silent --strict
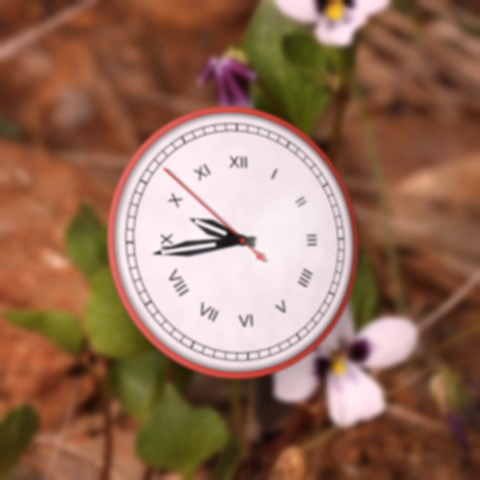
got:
9:43:52
